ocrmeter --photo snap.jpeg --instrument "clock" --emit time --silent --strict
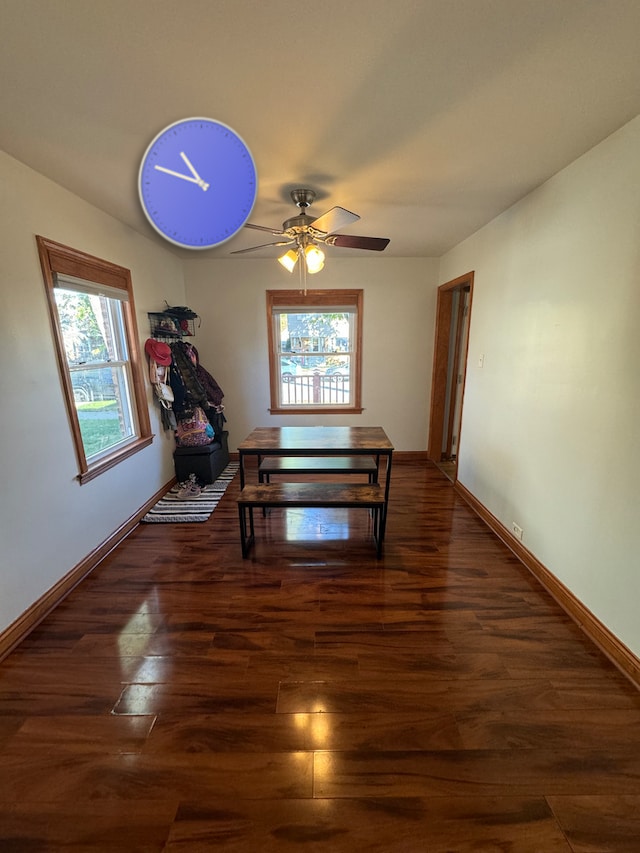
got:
10:48
